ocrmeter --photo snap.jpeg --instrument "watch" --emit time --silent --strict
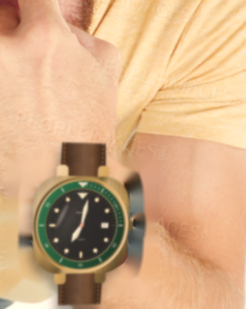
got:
7:02
